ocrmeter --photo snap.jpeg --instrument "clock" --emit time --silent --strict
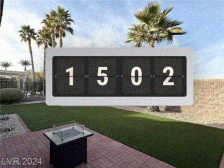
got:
15:02
